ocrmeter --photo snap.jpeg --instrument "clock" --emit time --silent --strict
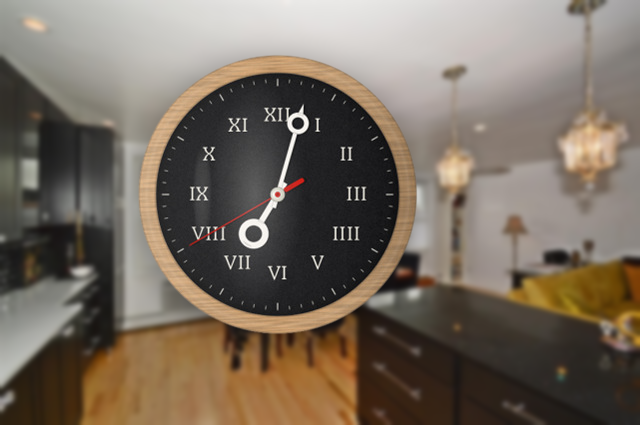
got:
7:02:40
